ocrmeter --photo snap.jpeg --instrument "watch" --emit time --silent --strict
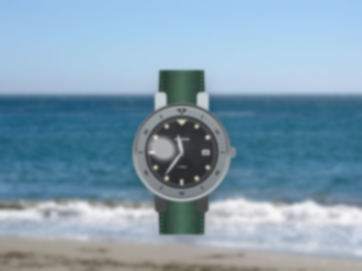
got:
11:36
